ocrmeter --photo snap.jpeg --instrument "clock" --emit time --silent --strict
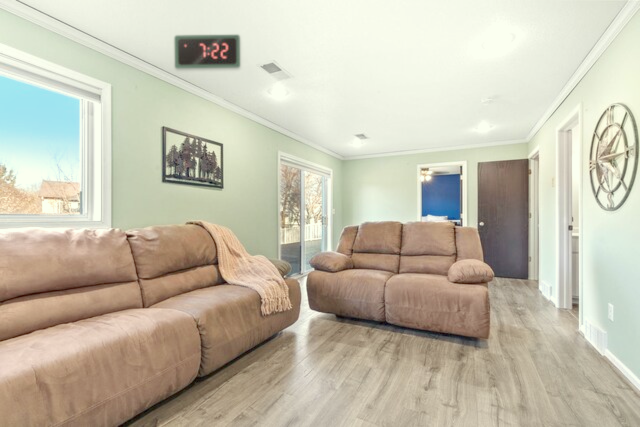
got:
7:22
